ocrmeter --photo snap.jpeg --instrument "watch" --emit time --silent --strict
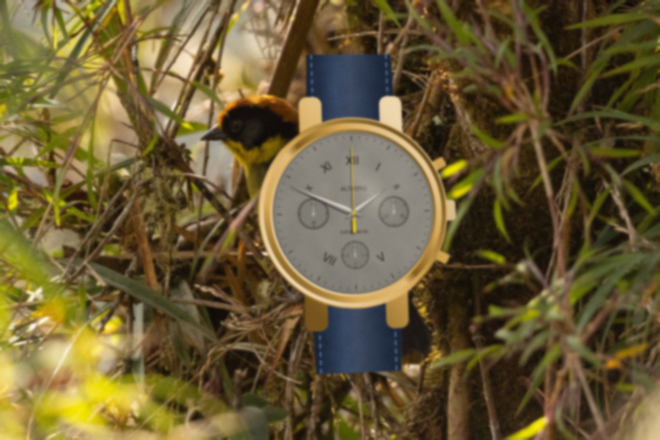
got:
1:49
